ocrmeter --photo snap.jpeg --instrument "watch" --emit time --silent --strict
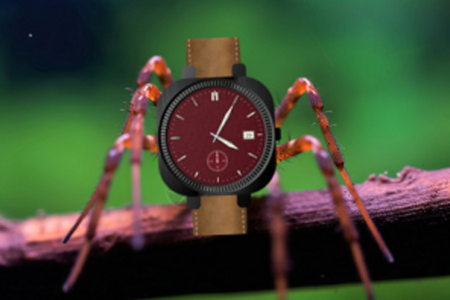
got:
4:05
